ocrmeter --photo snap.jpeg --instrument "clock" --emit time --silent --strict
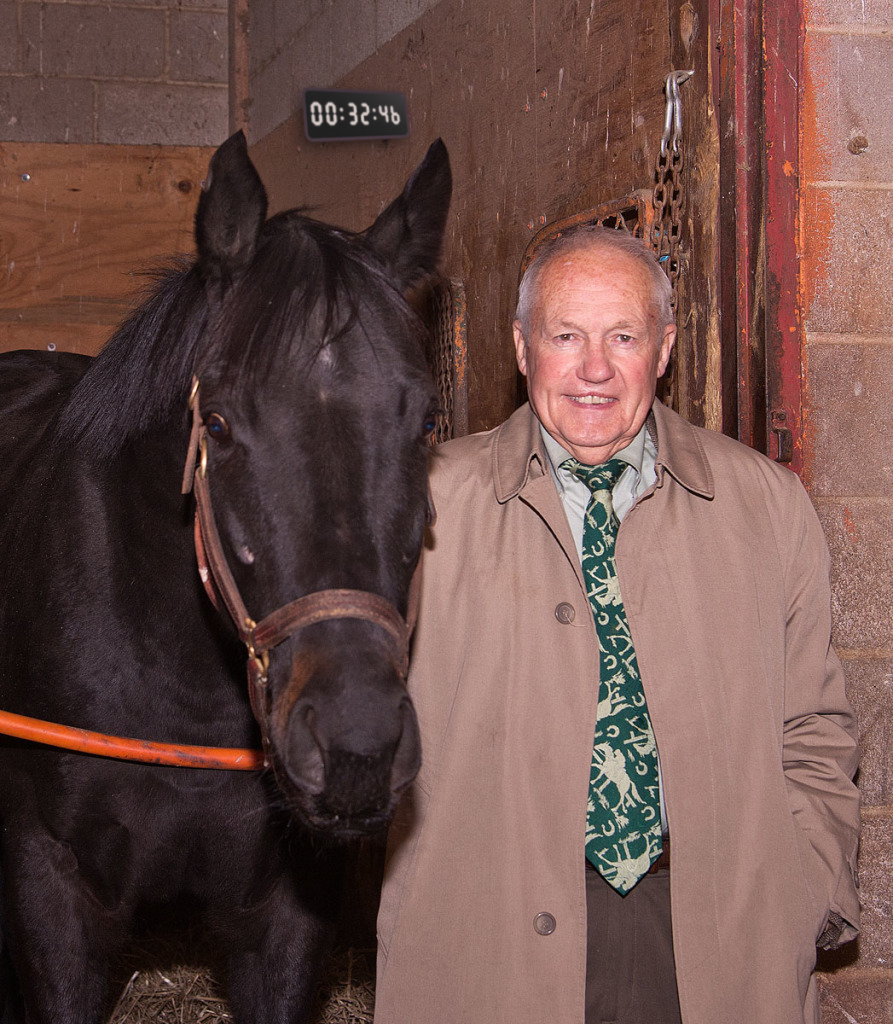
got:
0:32:46
